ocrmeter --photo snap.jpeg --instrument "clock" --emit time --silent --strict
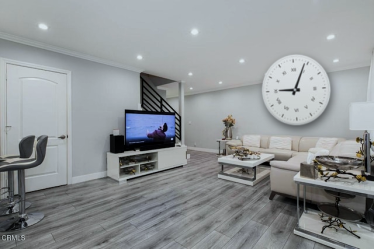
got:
9:04
